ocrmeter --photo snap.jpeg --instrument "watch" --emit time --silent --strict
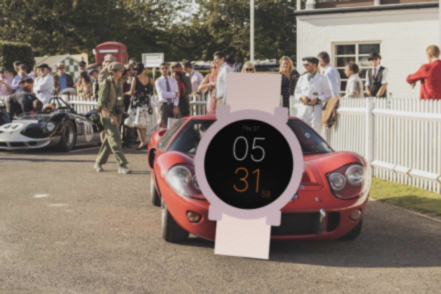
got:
5:31
